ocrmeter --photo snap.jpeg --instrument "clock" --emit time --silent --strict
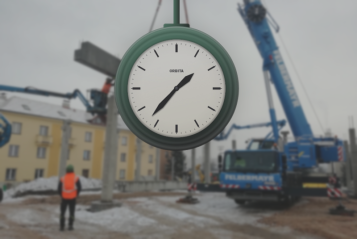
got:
1:37
